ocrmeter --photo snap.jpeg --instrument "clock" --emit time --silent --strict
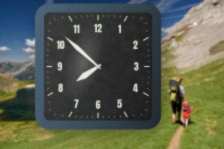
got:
7:52
